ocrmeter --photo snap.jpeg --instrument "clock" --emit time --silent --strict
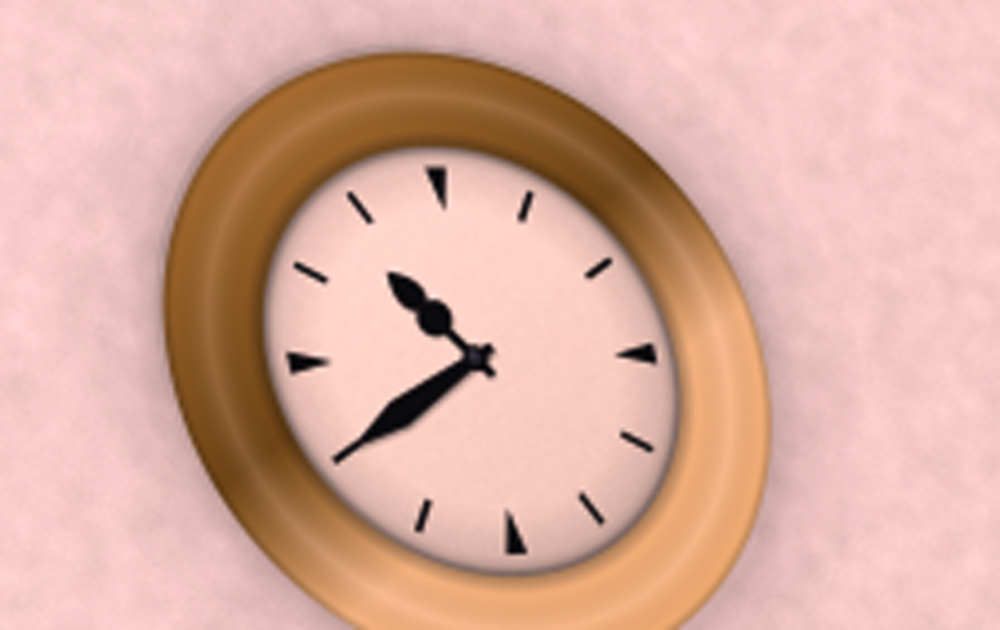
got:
10:40
